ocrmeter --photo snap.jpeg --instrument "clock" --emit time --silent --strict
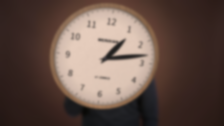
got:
1:13
